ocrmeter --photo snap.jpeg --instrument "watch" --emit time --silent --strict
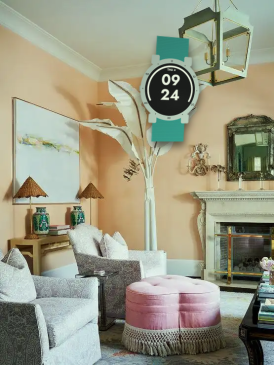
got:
9:24
